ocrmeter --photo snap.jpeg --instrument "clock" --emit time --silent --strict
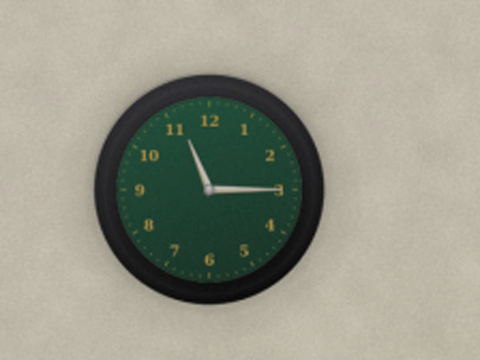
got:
11:15
